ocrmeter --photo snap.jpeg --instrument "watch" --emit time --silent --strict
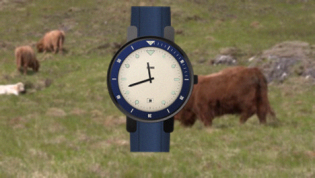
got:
11:42
